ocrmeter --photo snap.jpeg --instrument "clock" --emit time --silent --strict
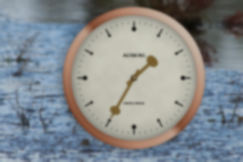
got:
1:35
